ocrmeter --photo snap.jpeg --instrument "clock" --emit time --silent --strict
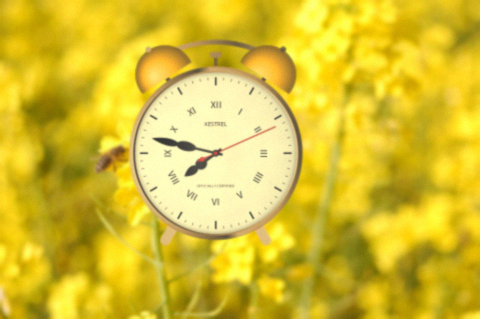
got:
7:47:11
